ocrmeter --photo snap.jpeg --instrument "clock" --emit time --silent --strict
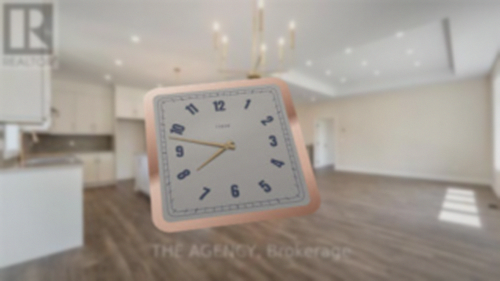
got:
7:48
